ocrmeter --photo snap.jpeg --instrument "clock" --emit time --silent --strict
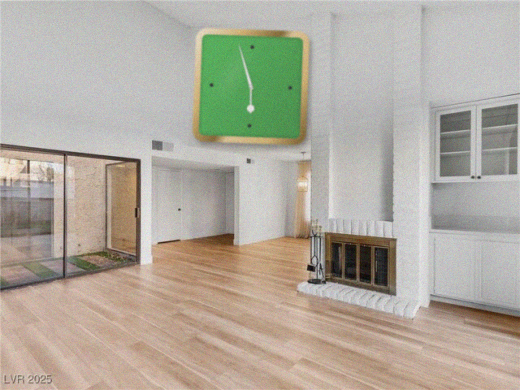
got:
5:57
